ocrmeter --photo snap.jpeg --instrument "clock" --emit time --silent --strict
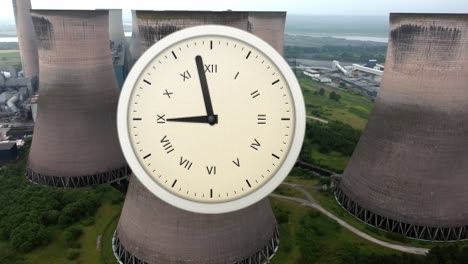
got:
8:58
